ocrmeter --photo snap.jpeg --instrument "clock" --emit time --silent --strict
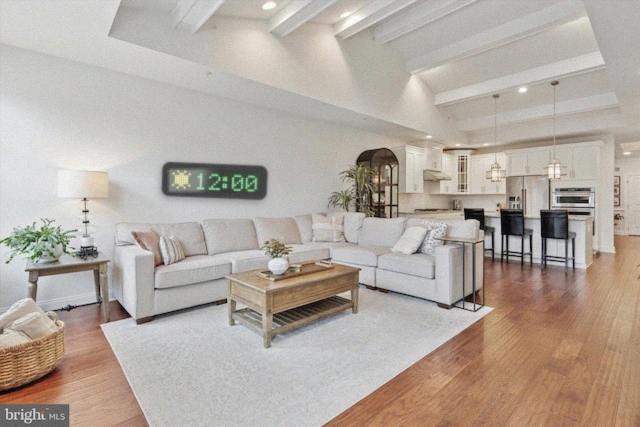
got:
12:00
